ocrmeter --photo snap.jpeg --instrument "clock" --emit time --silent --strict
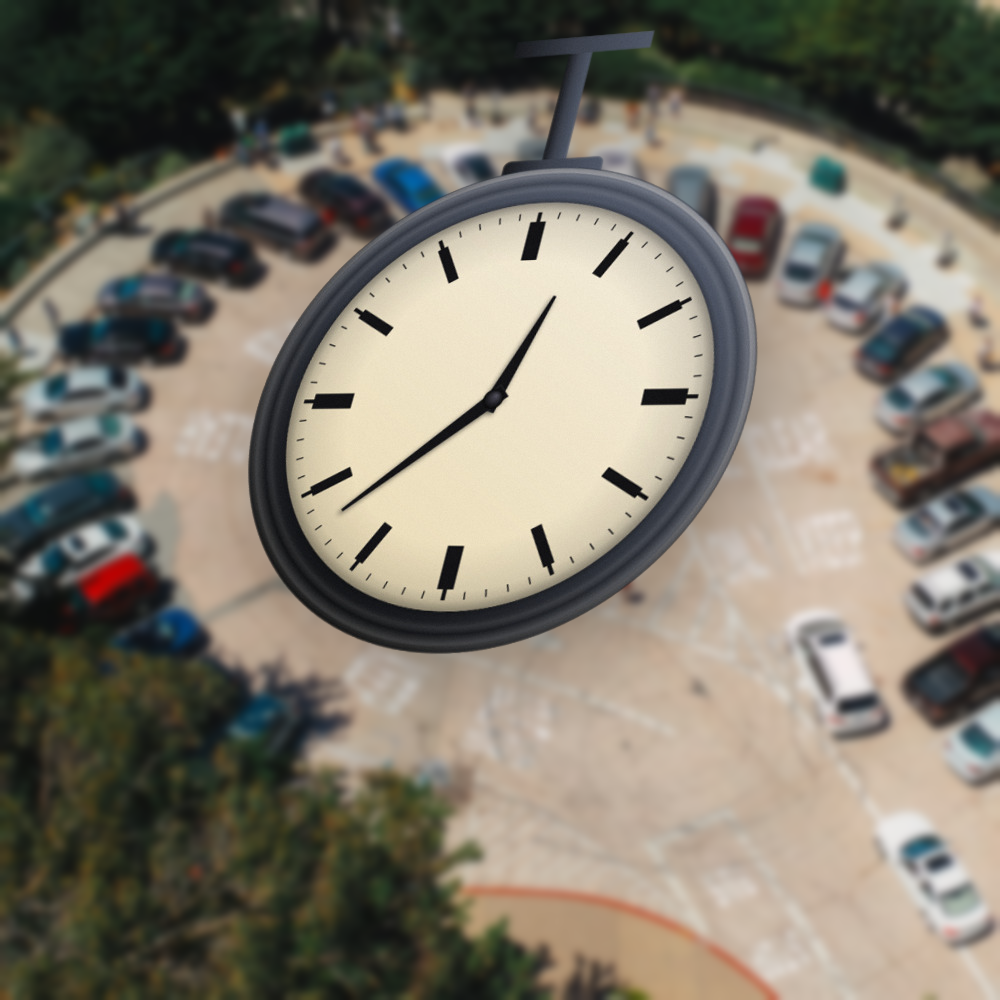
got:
12:38
